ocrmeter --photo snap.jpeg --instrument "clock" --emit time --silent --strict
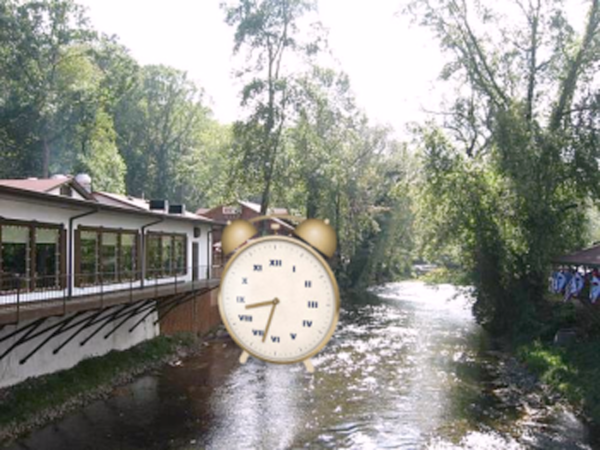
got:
8:33
